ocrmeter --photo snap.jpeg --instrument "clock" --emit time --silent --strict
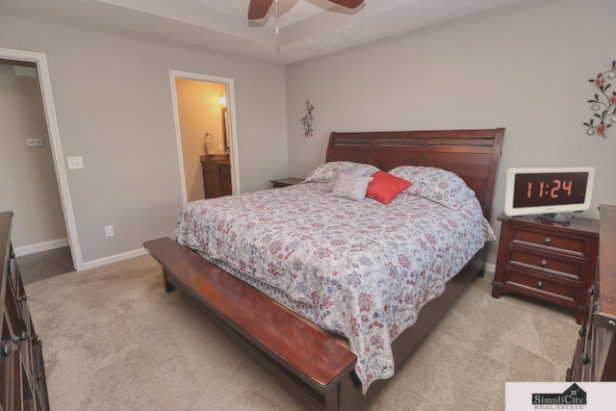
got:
11:24
